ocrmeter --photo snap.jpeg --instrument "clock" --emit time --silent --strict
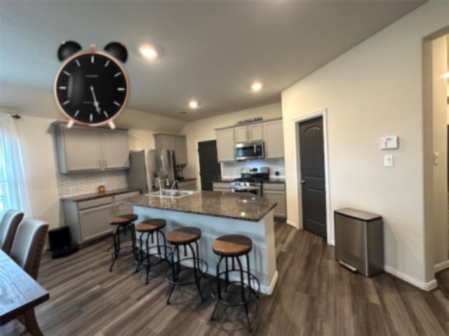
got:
5:27
